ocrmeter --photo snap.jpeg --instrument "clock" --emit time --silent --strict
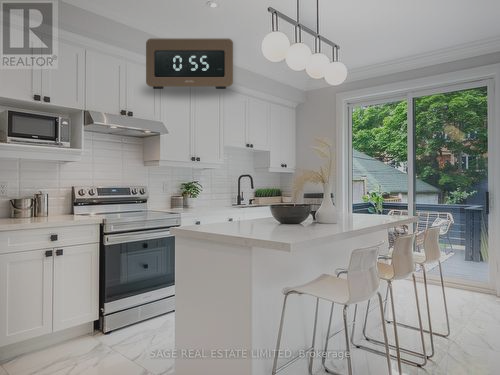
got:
0:55
